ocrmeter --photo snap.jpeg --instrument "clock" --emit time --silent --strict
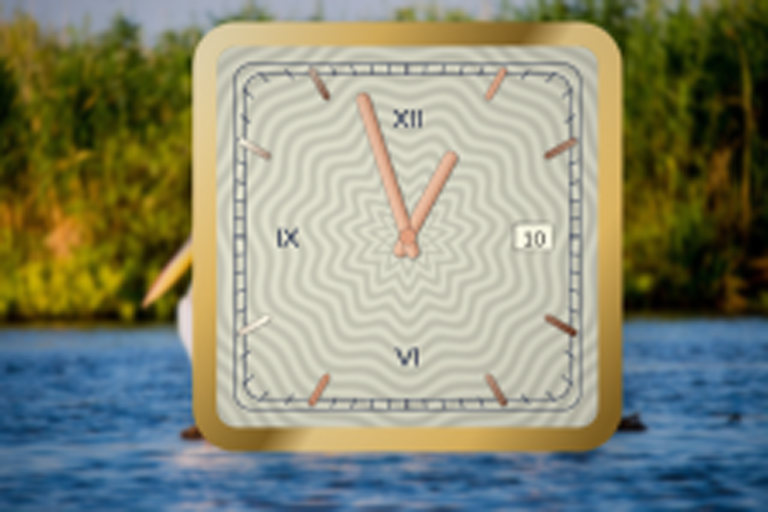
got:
12:57
